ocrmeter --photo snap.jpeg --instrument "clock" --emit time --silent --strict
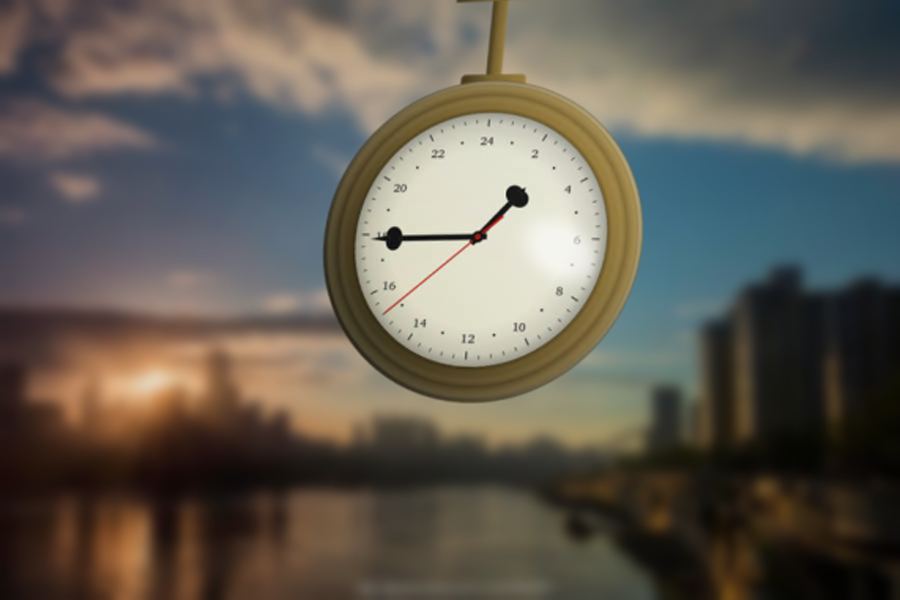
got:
2:44:38
